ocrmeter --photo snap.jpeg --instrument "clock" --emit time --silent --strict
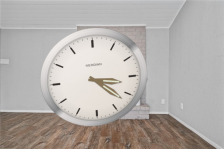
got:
3:22
